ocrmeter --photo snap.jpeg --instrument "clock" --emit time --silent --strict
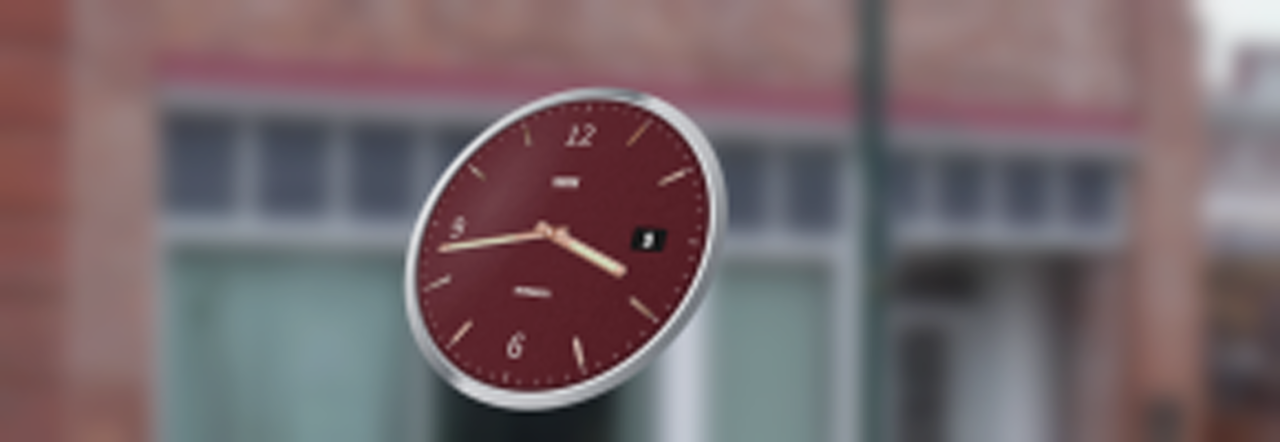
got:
3:43
